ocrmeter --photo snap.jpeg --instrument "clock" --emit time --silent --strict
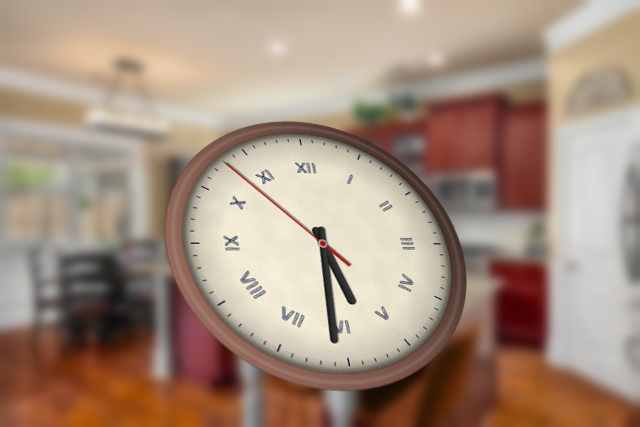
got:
5:30:53
